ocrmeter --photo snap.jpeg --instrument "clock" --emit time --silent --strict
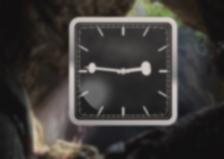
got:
2:46
